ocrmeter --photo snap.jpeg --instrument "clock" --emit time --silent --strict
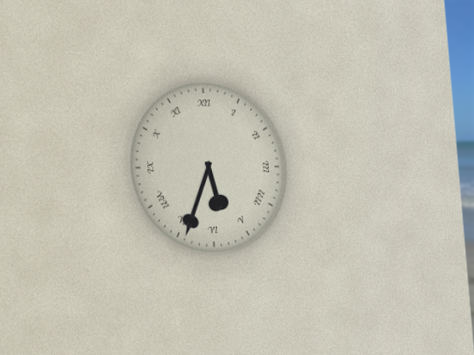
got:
5:34
